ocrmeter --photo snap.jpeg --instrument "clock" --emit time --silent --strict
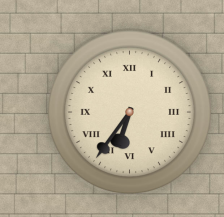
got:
6:36
